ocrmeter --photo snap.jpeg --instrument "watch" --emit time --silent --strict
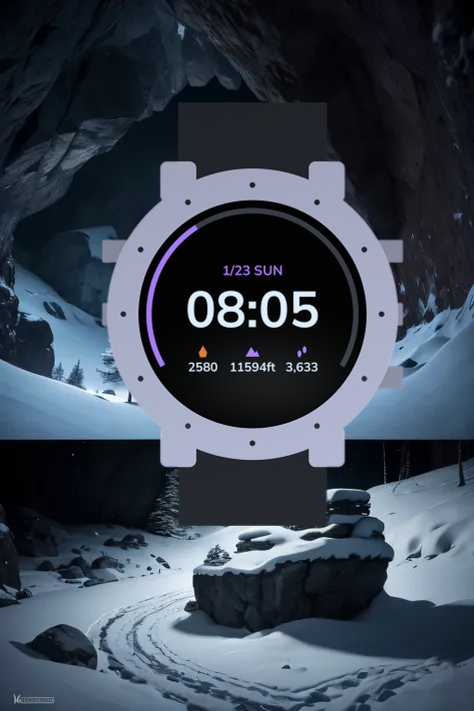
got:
8:05
